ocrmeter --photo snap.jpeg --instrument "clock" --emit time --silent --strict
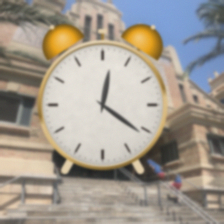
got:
12:21
